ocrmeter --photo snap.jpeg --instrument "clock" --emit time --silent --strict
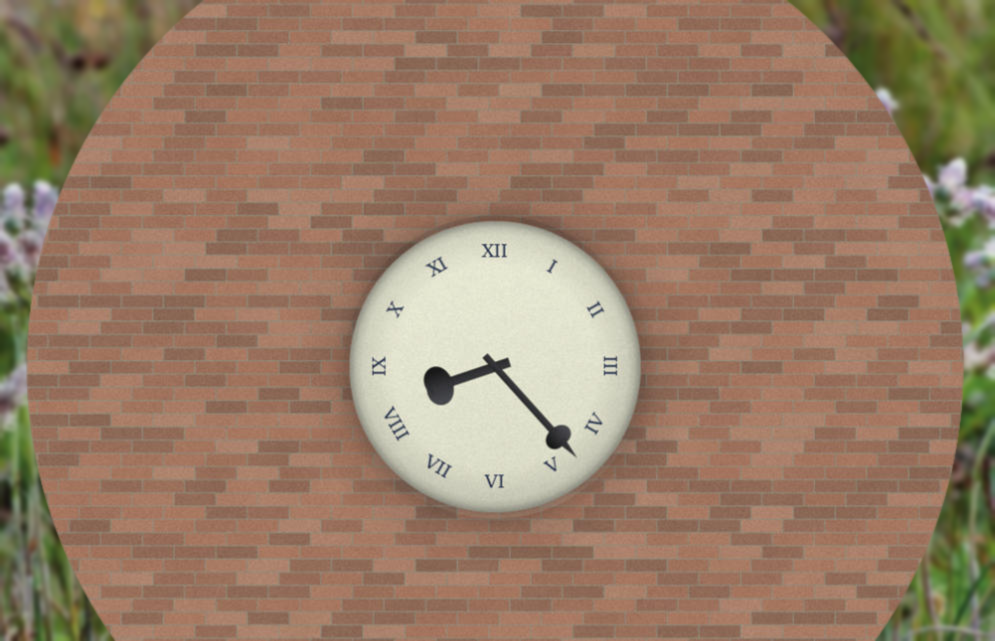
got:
8:23
